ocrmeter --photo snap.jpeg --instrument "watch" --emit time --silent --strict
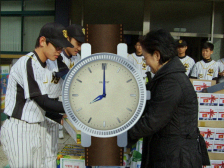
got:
8:00
